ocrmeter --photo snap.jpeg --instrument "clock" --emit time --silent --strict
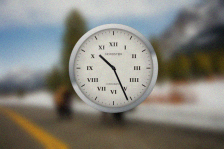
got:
10:26
